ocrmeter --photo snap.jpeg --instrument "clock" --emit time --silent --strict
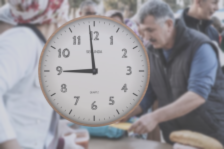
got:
8:59
